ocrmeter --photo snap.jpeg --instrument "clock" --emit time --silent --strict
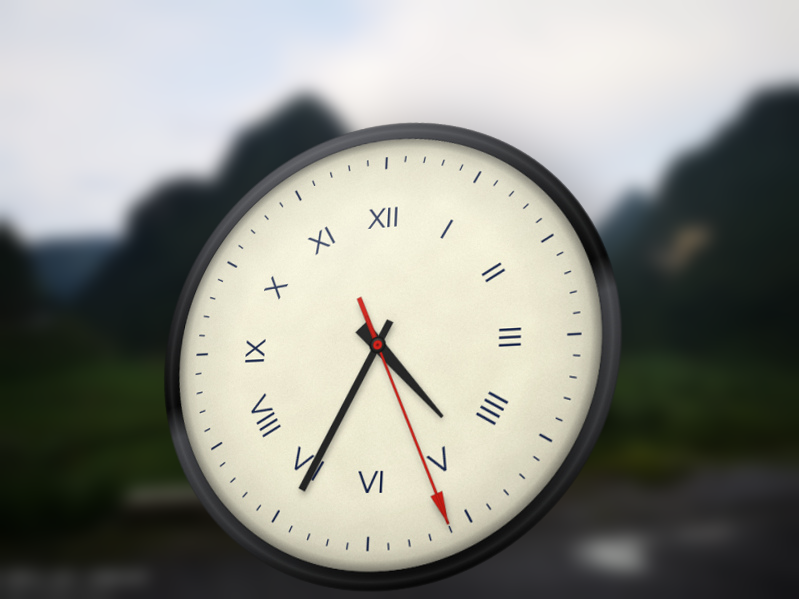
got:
4:34:26
